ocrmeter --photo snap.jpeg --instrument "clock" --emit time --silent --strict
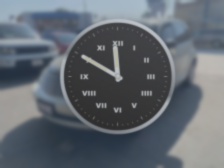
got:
11:50
